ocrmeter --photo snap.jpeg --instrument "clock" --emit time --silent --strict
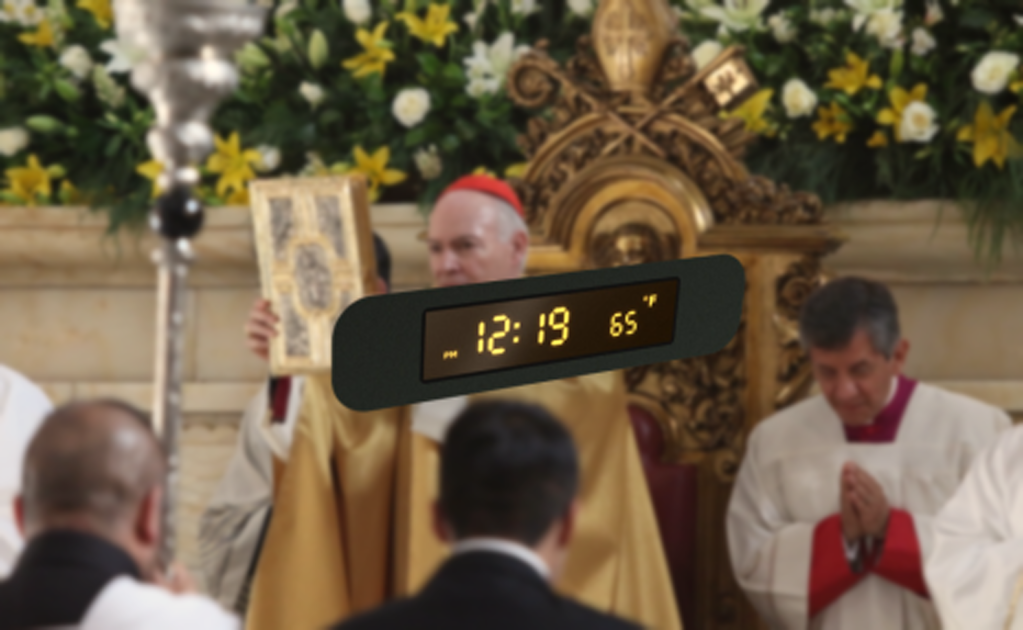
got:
12:19
